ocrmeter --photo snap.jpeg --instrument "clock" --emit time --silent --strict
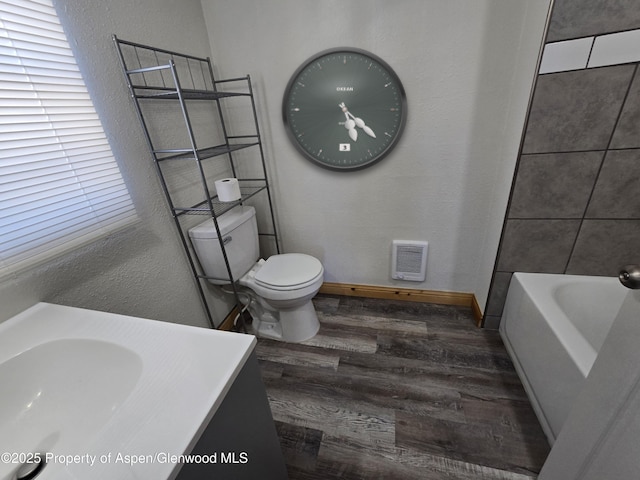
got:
5:22
